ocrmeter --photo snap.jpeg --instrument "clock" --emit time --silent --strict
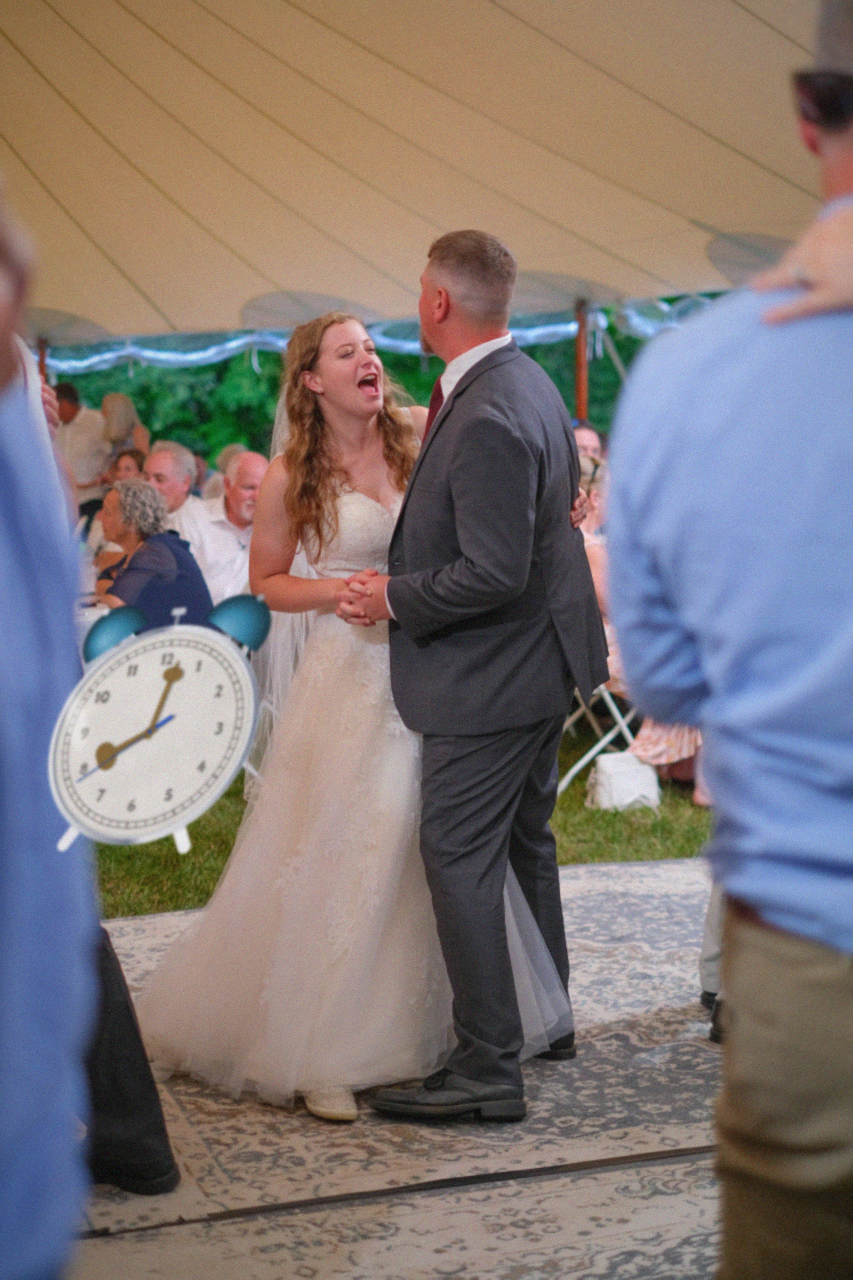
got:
8:01:39
